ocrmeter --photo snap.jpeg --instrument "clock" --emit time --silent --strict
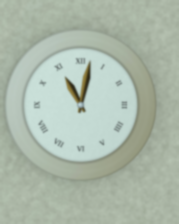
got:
11:02
